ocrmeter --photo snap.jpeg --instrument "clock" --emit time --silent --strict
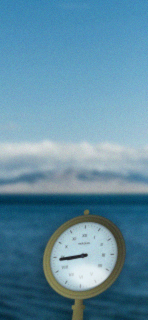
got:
8:44
